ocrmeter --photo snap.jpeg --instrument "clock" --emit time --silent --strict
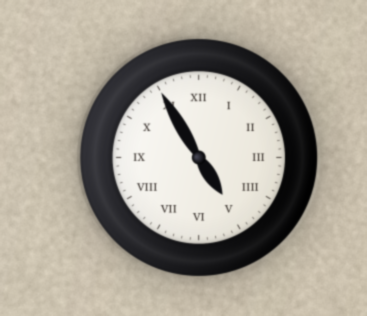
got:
4:55
